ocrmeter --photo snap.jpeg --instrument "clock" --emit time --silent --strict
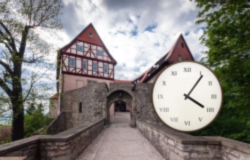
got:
4:06
